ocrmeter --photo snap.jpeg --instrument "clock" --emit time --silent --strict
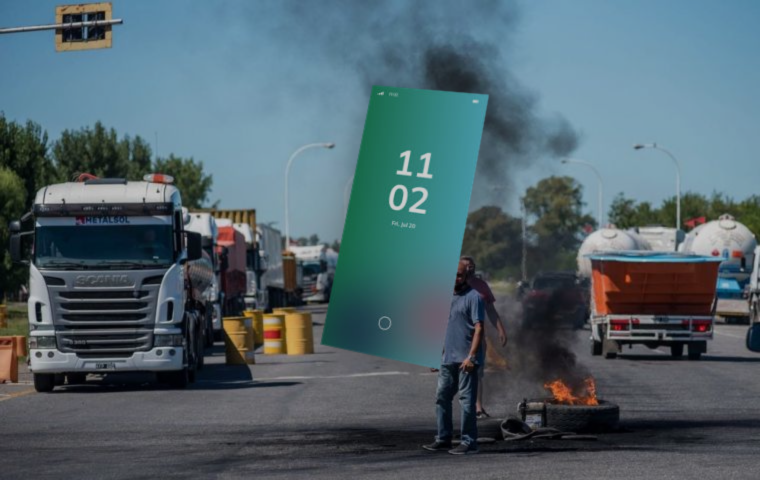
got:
11:02
